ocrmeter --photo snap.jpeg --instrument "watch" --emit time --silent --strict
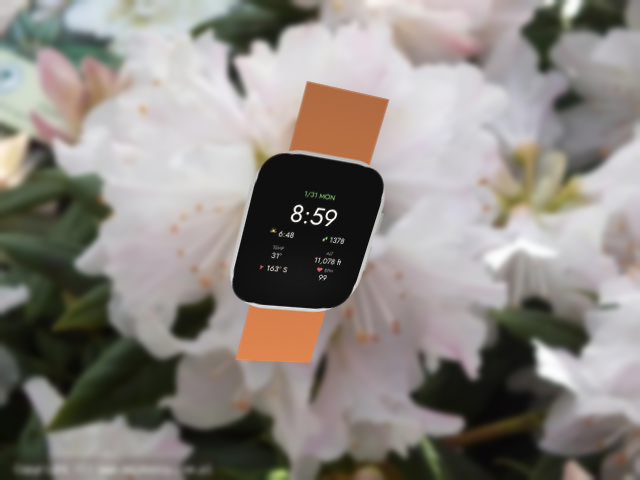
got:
8:59
